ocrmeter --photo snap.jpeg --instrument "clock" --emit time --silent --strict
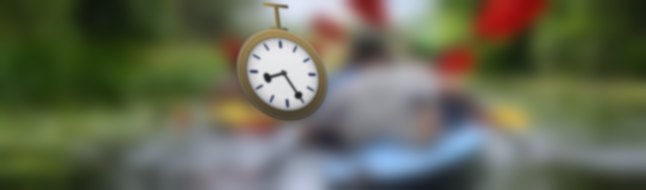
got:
8:25
